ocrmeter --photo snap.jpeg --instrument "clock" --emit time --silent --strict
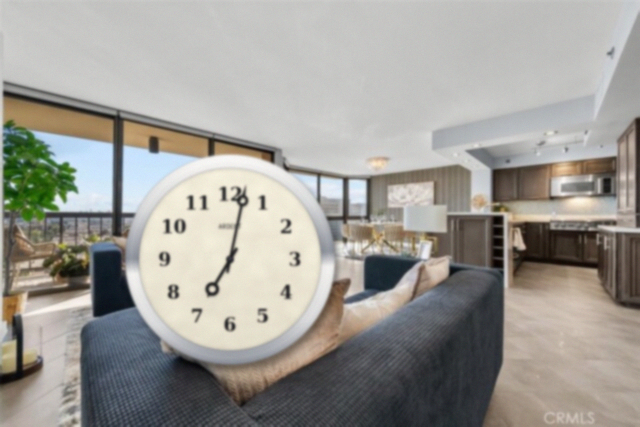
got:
7:02
